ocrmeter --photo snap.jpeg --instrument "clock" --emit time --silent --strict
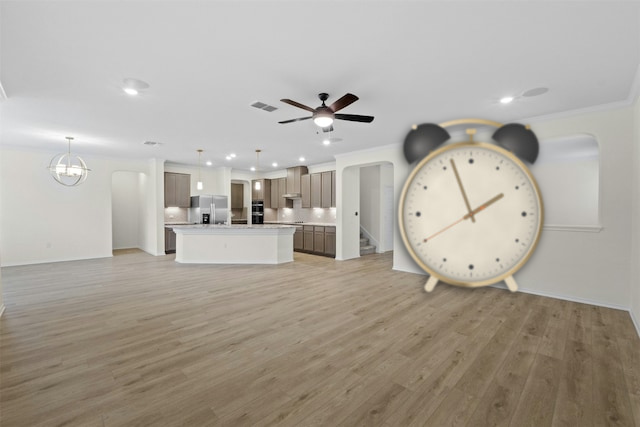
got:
1:56:40
